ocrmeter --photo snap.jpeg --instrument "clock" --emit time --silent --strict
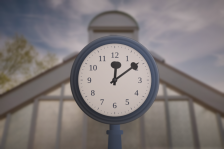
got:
12:09
